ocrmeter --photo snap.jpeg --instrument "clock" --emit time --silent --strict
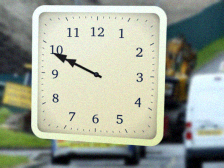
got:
9:49
